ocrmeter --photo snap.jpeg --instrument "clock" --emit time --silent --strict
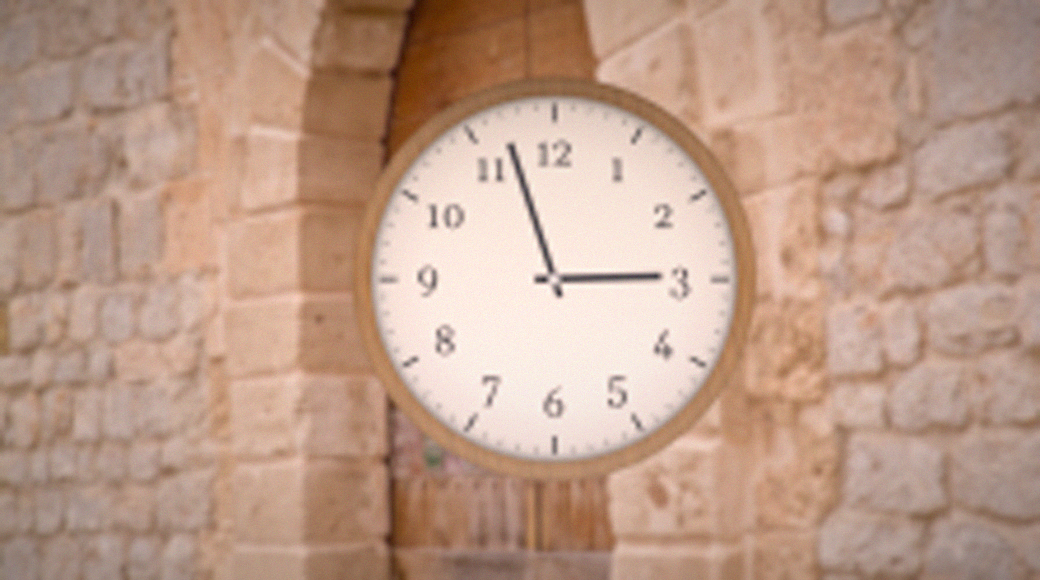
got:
2:57
